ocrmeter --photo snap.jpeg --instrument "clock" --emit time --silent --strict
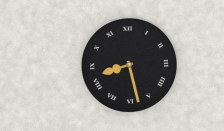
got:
8:28
